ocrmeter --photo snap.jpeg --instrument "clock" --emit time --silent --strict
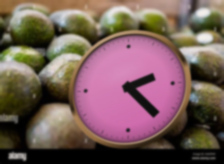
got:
2:23
